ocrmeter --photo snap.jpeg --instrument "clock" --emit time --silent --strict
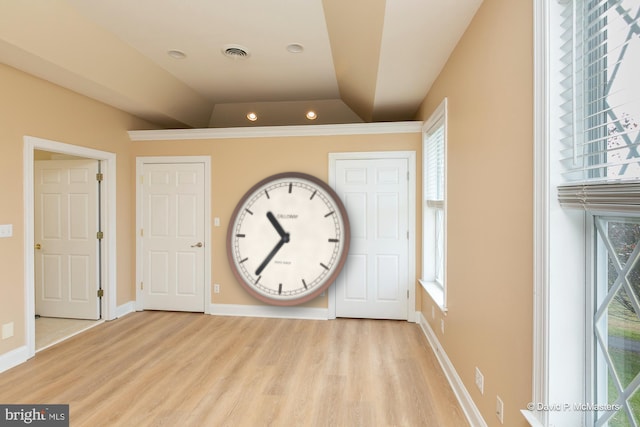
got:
10:36
